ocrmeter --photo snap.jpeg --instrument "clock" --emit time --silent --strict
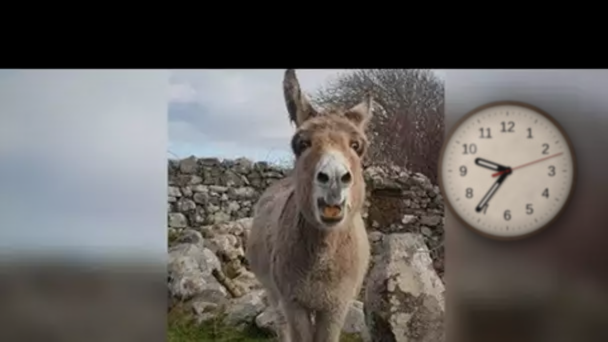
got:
9:36:12
